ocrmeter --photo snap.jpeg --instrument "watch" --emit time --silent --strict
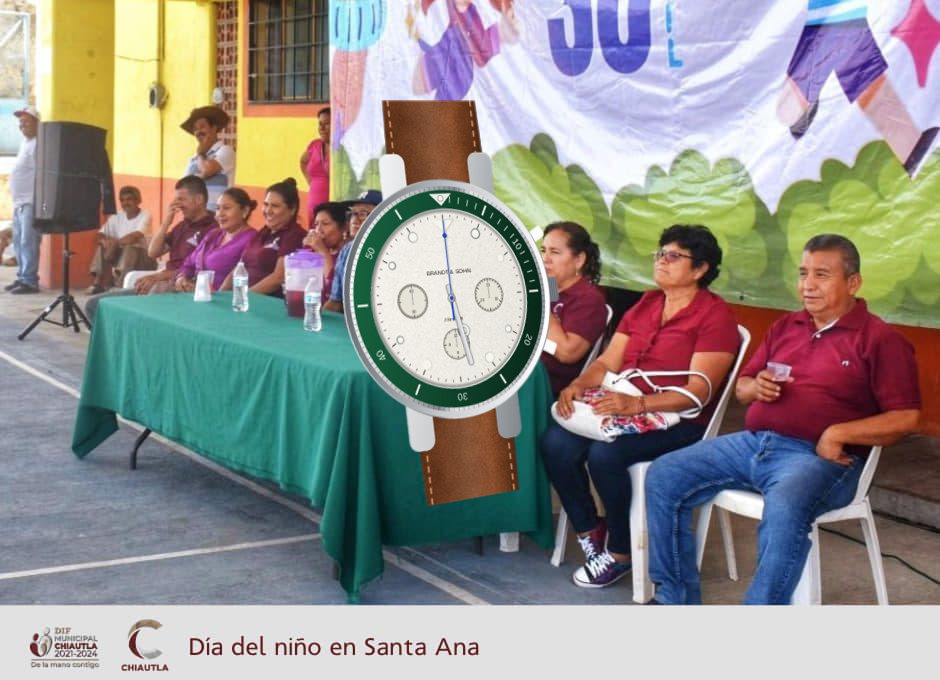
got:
5:28
